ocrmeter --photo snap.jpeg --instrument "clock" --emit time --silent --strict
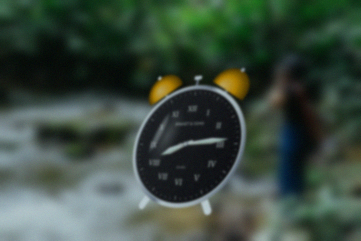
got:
8:14
